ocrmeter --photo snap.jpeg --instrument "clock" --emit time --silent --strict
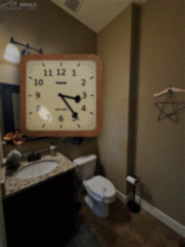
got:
3:24
